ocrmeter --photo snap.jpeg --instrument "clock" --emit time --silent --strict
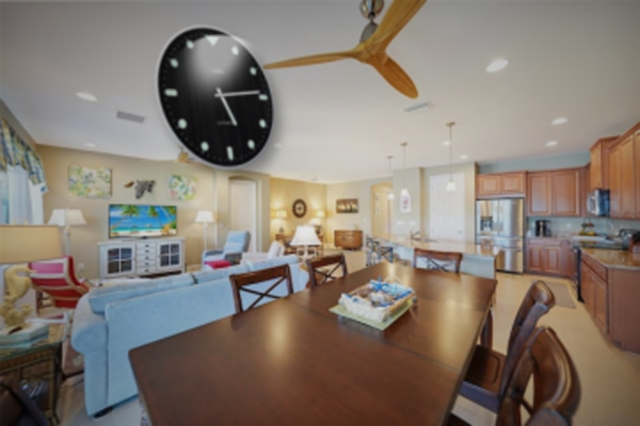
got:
5:14
